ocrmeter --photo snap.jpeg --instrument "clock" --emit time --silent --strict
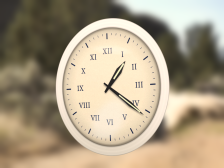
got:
1:21
